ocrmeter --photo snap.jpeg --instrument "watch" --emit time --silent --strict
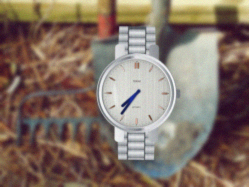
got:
7:36
